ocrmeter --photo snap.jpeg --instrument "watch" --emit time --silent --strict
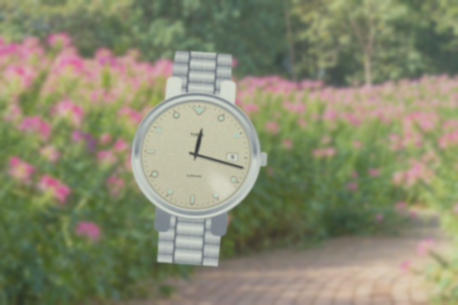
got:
12:17
